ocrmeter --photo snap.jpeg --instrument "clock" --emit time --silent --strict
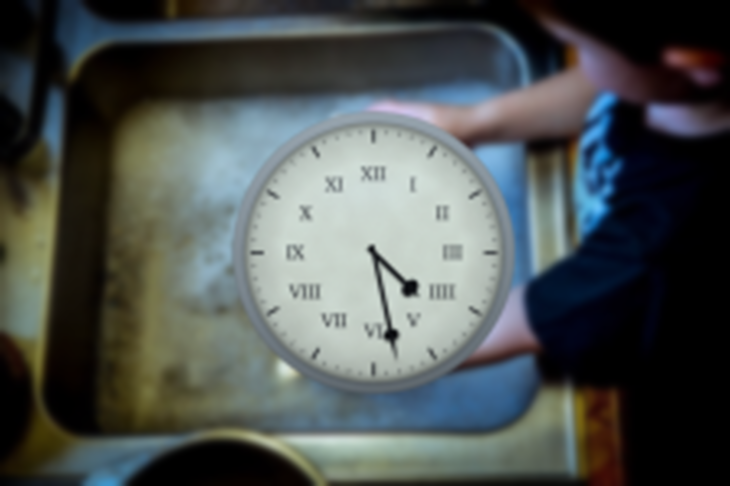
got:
4:28
